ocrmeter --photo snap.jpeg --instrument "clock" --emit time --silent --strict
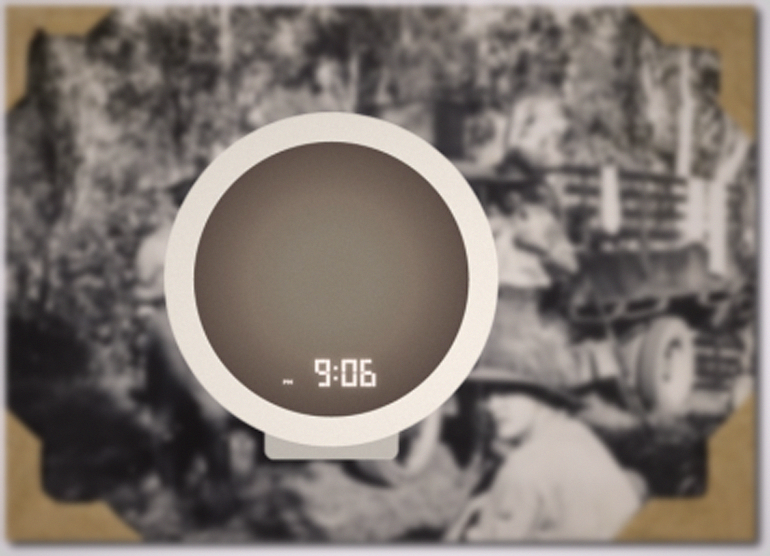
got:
9:06
